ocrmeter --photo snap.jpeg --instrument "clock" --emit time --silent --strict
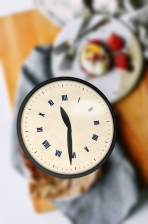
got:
11:31
